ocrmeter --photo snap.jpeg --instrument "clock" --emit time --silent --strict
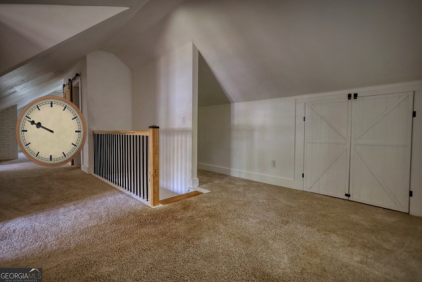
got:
9:49
